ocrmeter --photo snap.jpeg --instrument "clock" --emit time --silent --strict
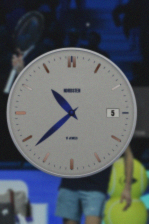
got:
10:38
